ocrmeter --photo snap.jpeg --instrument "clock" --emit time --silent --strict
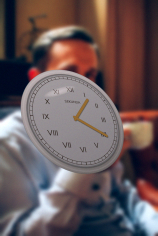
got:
1:20
